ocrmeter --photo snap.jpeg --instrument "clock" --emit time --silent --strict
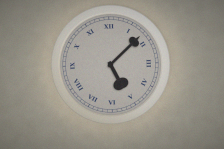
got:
5:08
